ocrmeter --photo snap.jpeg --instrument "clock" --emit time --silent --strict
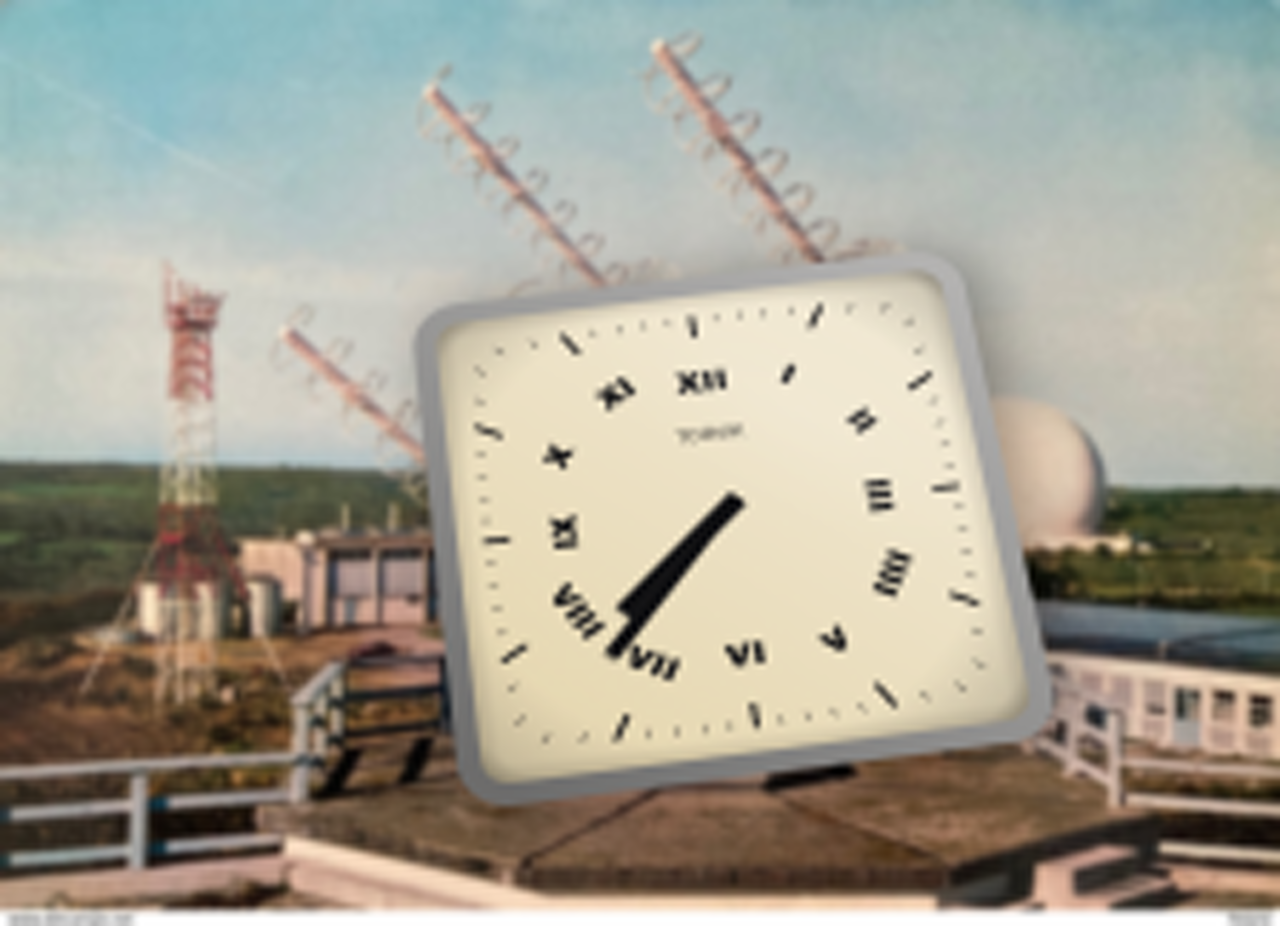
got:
7:37
